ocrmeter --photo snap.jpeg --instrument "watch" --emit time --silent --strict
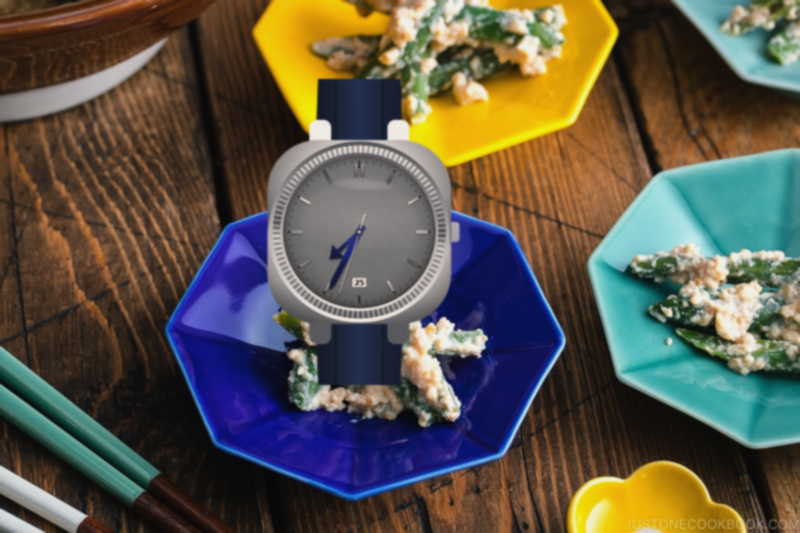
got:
7:34:33
